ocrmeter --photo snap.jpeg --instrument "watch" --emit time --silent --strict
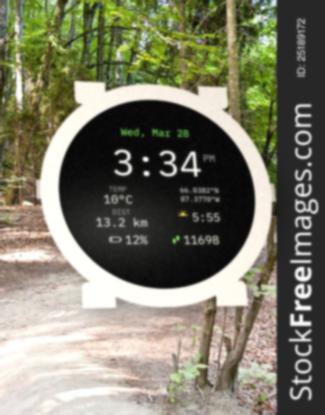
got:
3:34
